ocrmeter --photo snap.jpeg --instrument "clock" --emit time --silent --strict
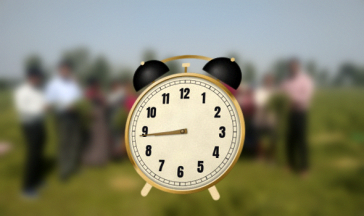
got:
8:44
